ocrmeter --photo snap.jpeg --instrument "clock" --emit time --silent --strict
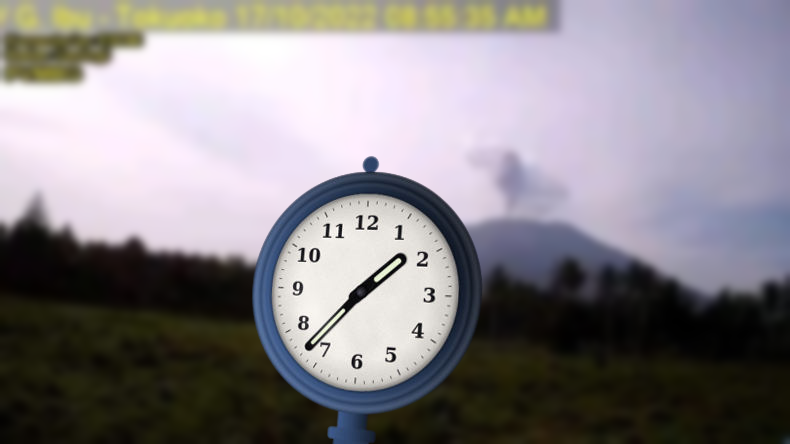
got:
1:37
